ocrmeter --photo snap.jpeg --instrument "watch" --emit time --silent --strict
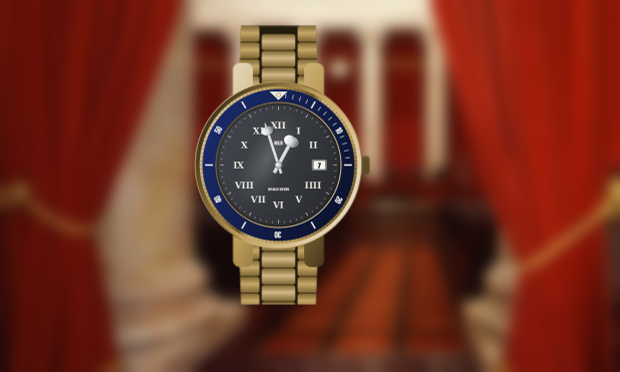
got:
12:57
